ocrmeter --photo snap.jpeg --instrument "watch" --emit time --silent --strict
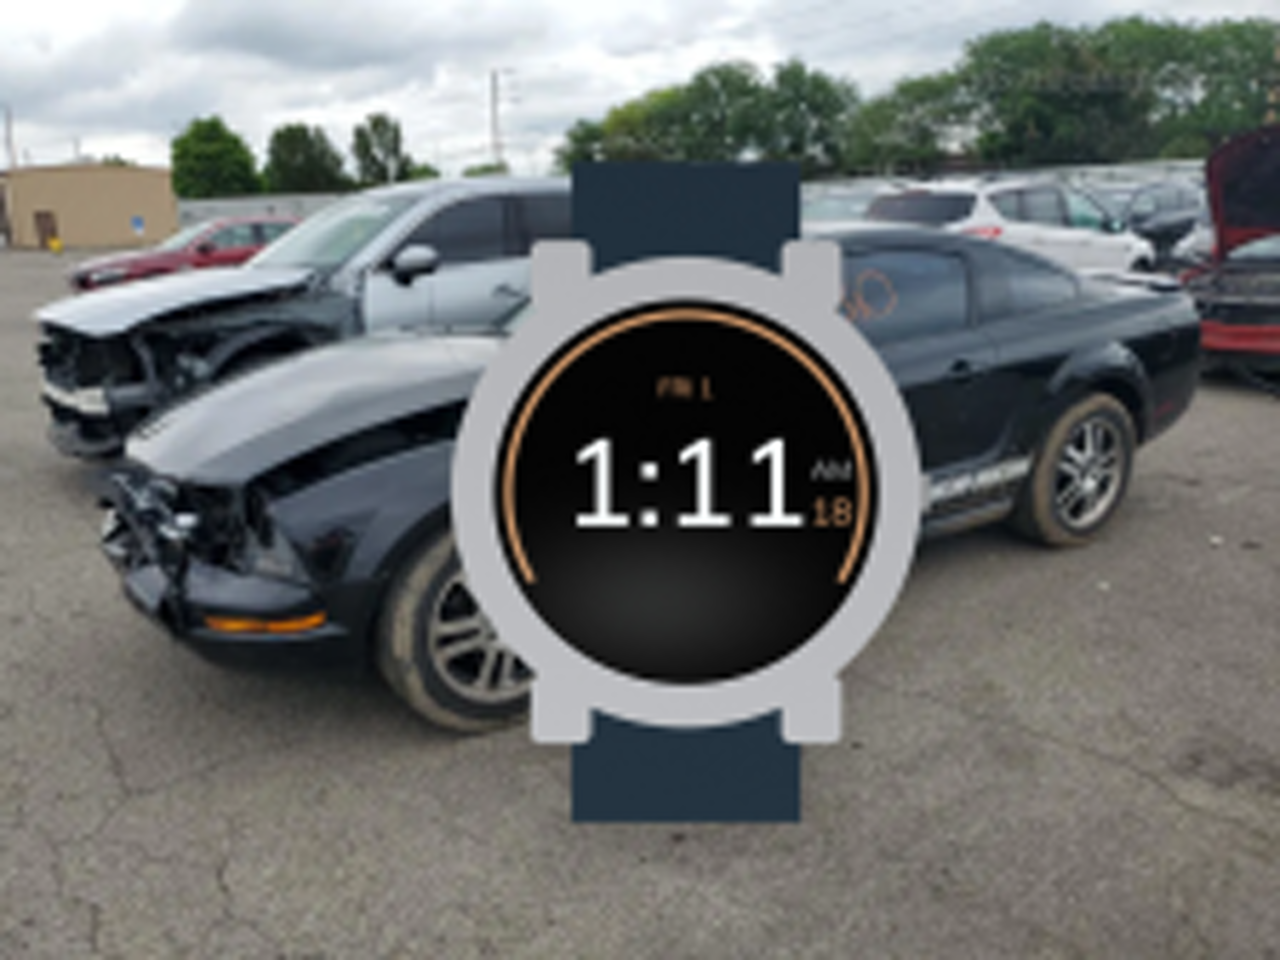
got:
1:11
